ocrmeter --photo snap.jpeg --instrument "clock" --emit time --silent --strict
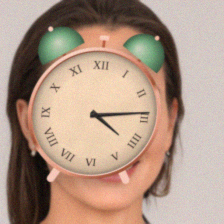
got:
4:14
